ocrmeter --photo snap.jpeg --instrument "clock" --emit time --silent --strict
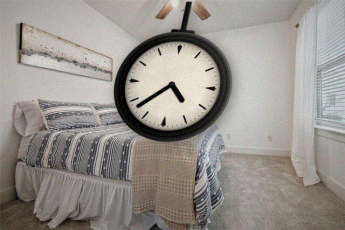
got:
4:38
